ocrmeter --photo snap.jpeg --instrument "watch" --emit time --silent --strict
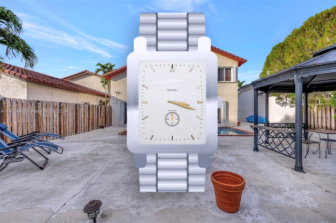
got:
3:18
